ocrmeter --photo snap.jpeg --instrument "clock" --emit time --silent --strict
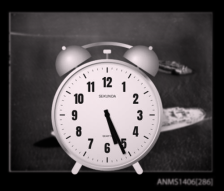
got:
5:26
